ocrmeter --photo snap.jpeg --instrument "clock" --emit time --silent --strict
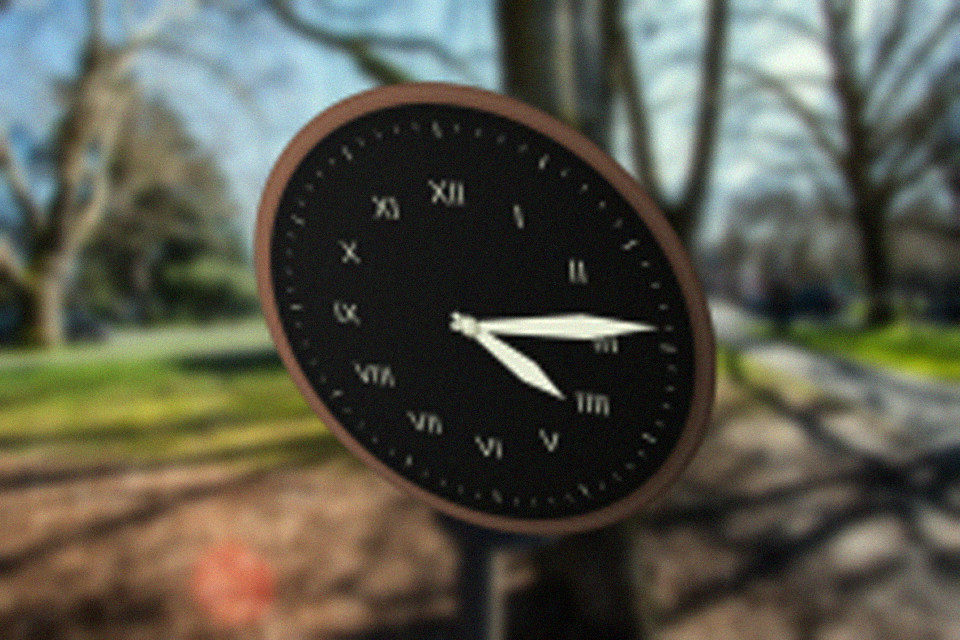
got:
4:14
